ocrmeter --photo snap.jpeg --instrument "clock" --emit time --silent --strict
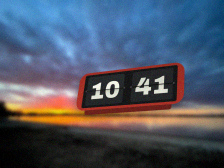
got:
10:41
